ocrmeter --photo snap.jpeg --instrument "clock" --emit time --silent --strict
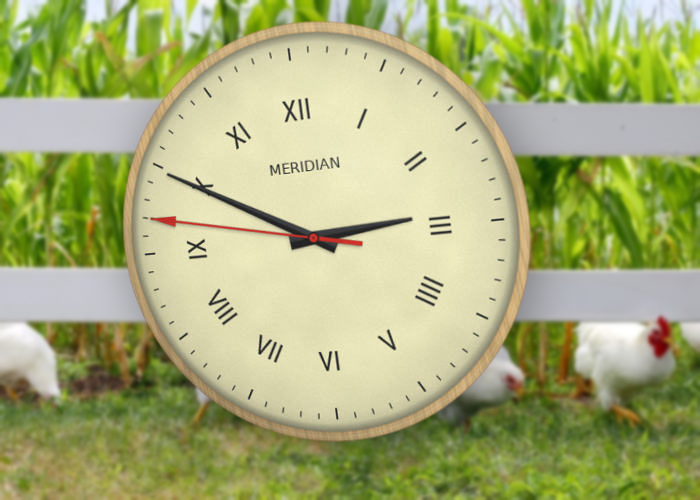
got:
2:49:47
